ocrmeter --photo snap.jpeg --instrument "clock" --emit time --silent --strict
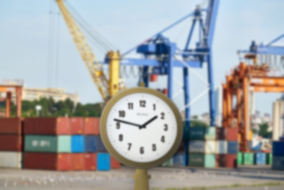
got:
1:47
